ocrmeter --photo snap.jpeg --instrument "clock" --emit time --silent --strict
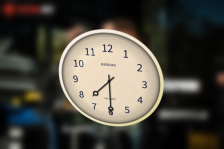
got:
7:30
